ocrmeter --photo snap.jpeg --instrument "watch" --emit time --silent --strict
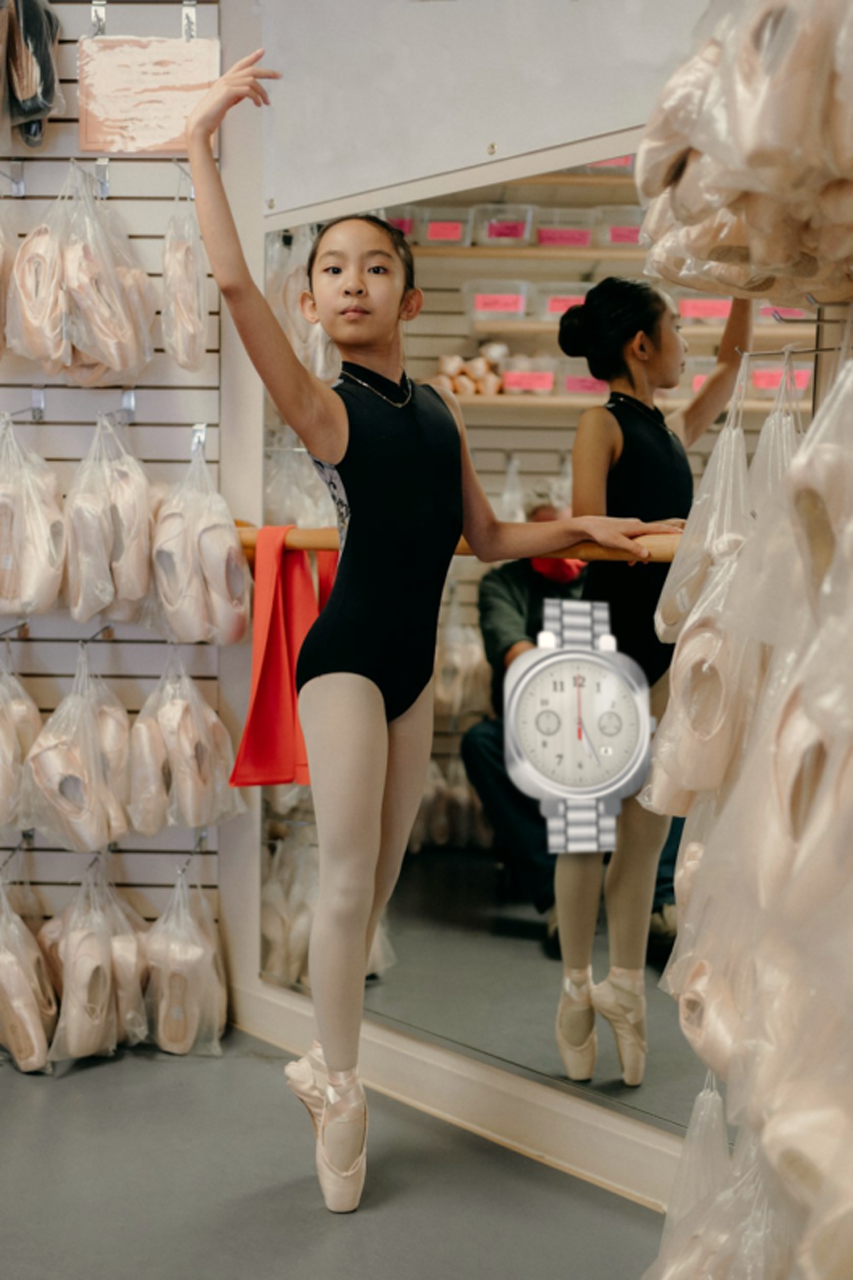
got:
5:26
